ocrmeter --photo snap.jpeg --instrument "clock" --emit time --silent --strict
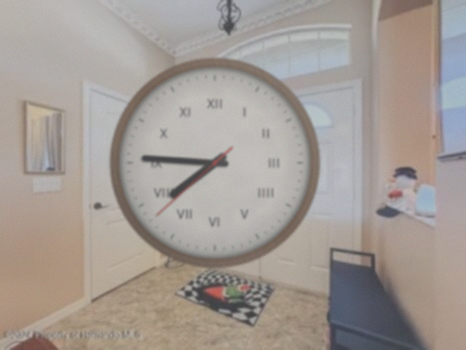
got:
7:45:38
